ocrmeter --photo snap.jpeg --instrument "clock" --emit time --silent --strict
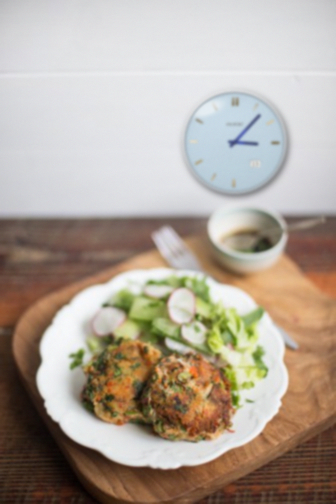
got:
3:07
